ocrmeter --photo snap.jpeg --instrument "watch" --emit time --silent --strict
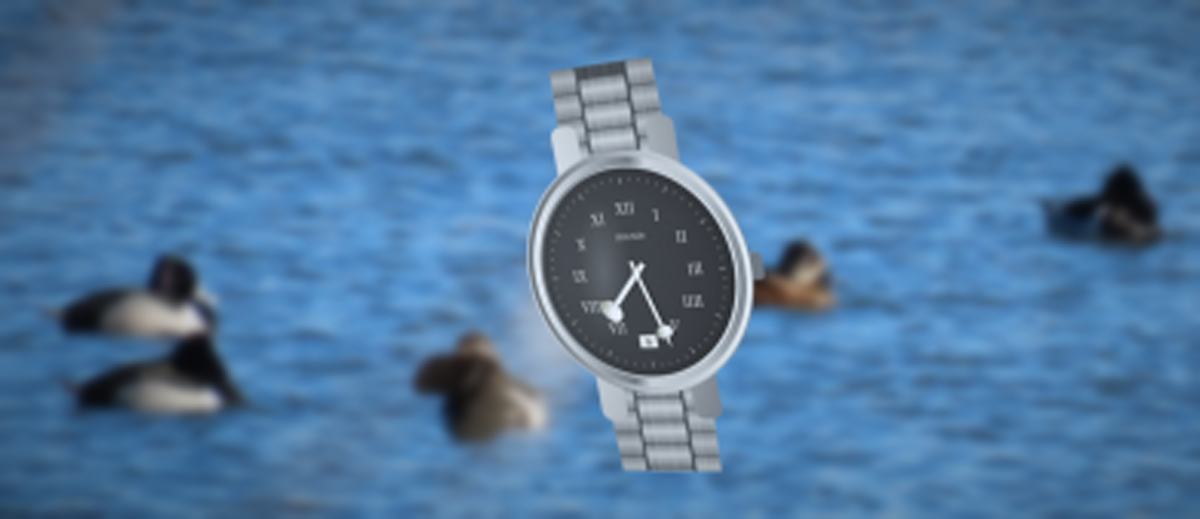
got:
7:27
